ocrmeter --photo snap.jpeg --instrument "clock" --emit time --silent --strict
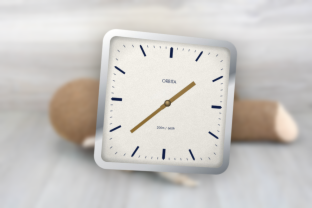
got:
1:38
